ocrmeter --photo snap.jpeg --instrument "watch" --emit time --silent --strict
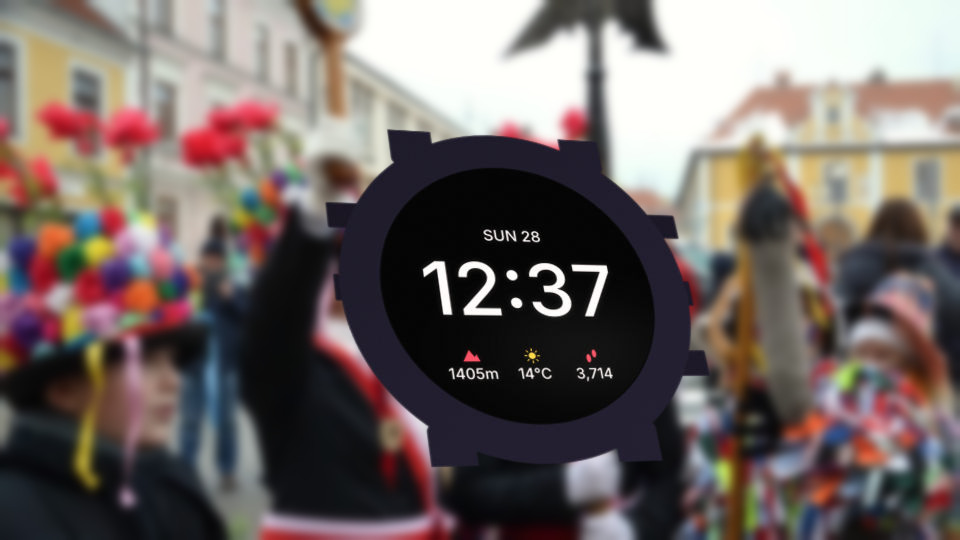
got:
12:37
